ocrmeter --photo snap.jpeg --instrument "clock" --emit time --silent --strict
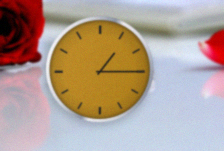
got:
1:15
